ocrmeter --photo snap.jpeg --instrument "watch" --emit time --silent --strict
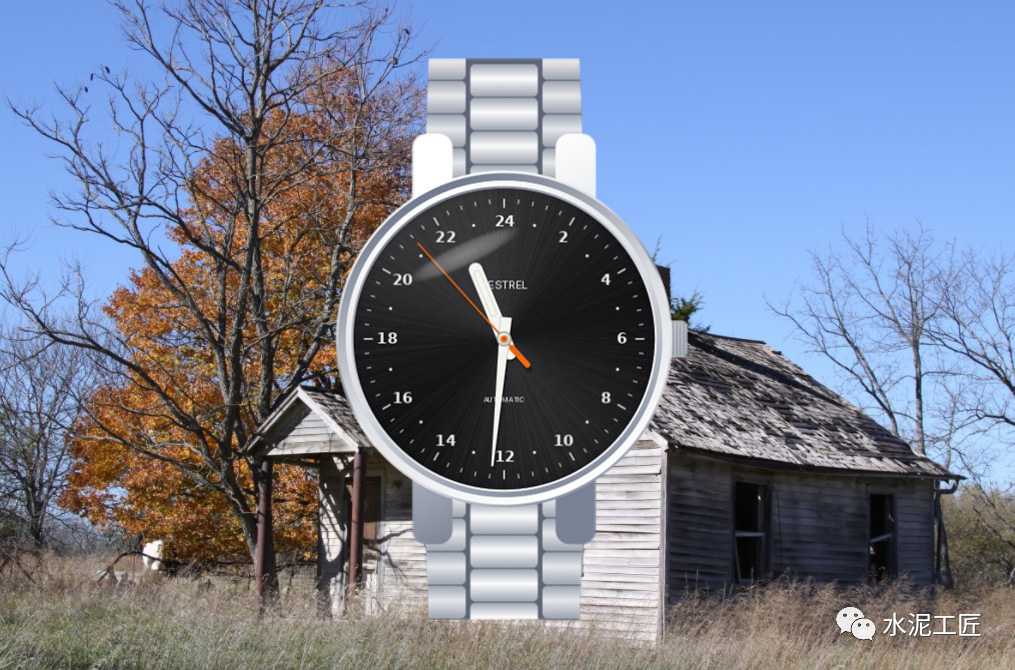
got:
22:30:53
